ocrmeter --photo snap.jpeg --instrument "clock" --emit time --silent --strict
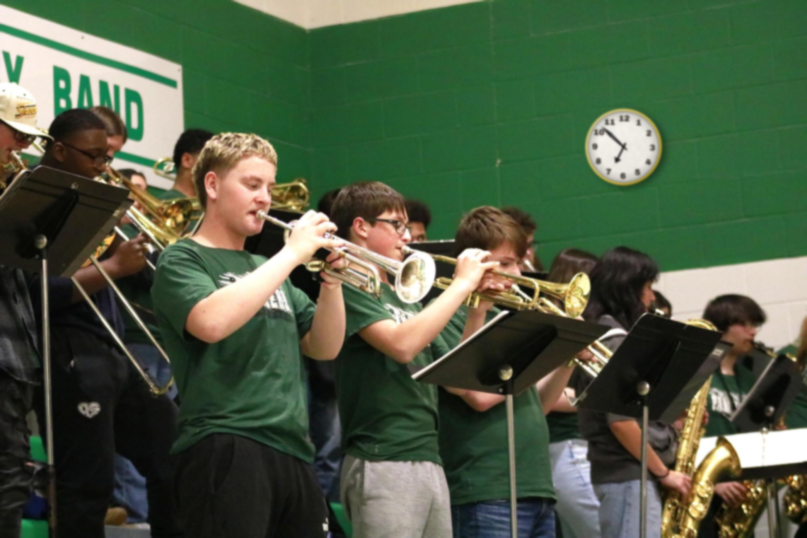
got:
6:52
